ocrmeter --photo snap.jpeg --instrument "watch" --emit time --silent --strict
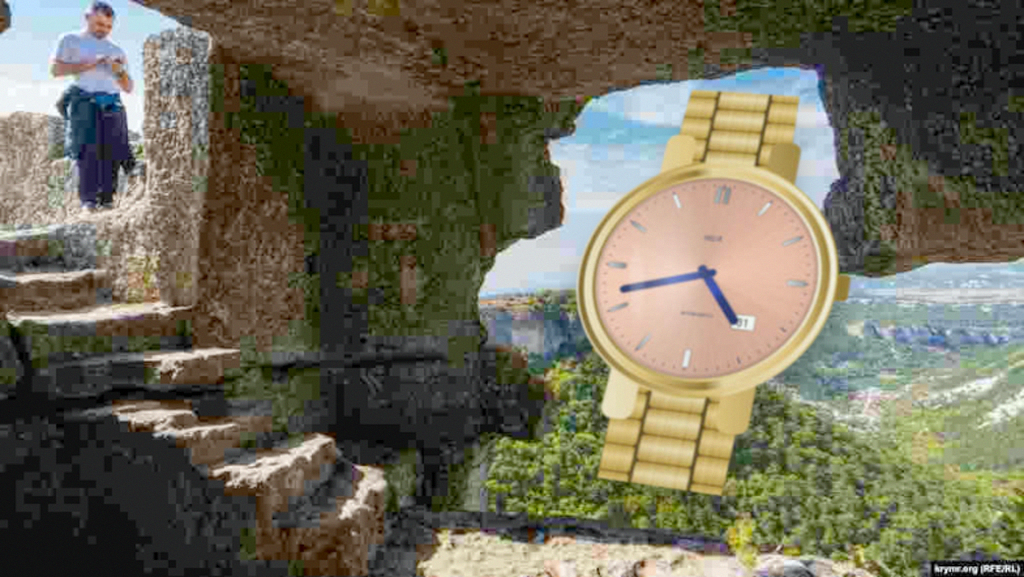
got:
4:42
